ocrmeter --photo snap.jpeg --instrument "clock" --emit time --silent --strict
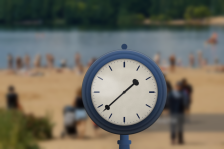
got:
1:38
